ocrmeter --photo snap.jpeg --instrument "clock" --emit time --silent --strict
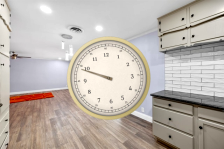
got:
9:49
